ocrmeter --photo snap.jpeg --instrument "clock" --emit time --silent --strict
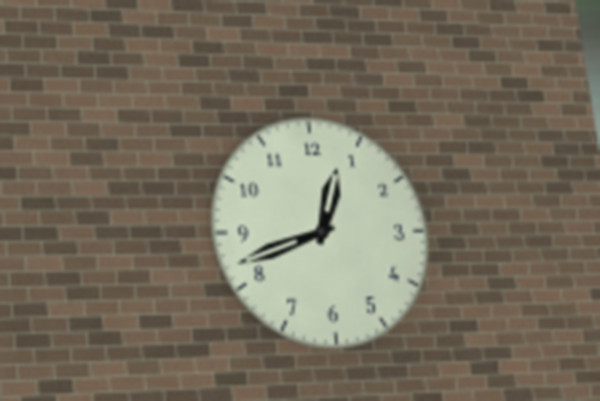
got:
12:42
